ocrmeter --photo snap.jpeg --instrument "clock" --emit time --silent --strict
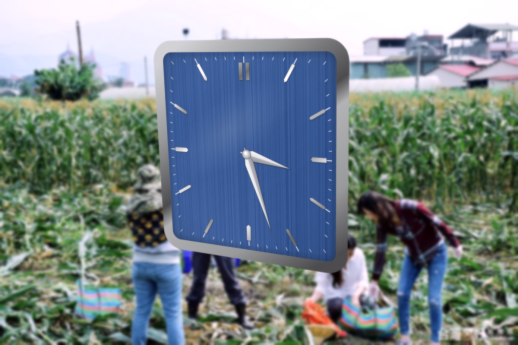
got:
3:27
